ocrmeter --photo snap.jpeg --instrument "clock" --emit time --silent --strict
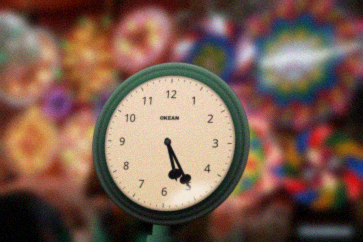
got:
5:25
